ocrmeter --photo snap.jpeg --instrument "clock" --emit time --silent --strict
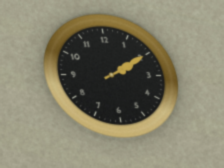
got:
2:10
